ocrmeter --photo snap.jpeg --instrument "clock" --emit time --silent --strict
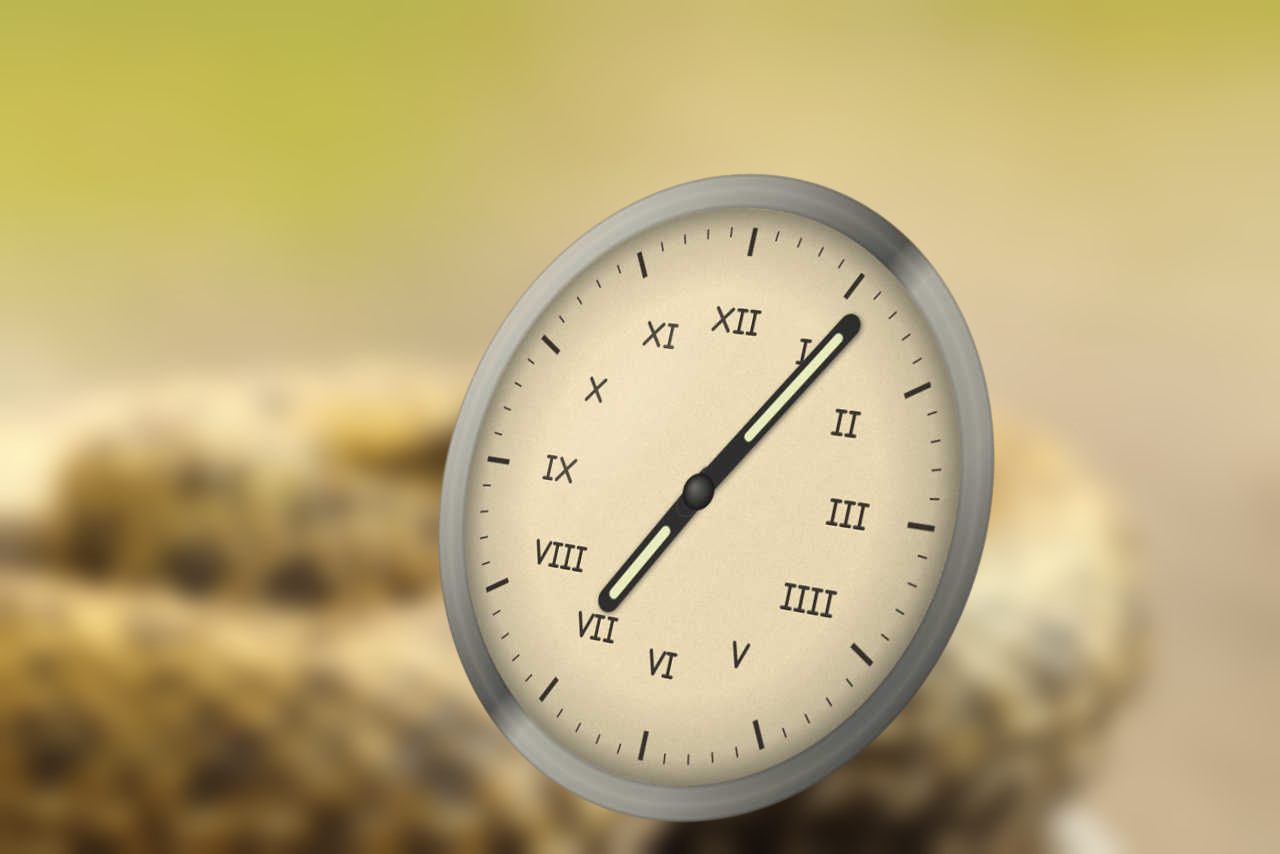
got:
7:06
